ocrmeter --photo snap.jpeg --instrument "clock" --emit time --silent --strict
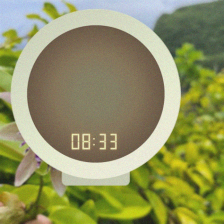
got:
8:33
